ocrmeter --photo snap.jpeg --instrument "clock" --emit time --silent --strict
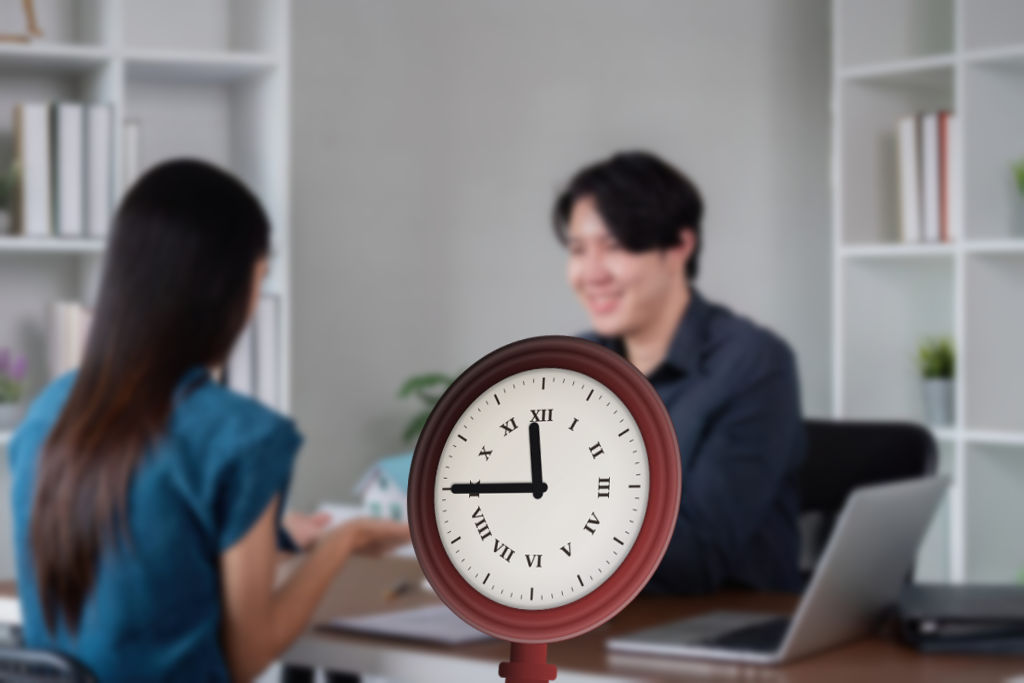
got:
11:45
